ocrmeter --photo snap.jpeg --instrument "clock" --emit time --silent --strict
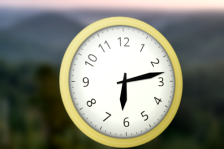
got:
6:13
